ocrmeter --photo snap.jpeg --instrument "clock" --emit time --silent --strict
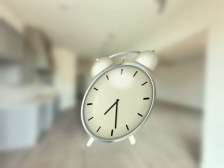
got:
7:29
